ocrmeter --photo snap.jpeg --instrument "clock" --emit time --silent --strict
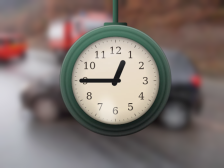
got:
12:45
